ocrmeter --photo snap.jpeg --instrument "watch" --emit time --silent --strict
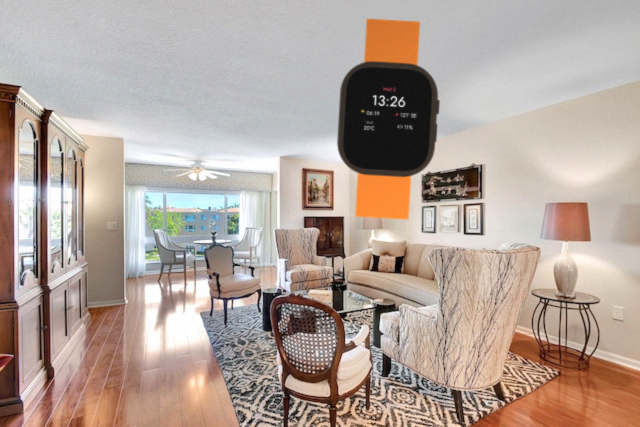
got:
13:26
